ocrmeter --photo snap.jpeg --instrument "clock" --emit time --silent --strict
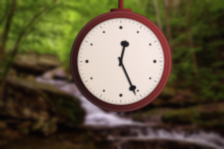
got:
12:26
